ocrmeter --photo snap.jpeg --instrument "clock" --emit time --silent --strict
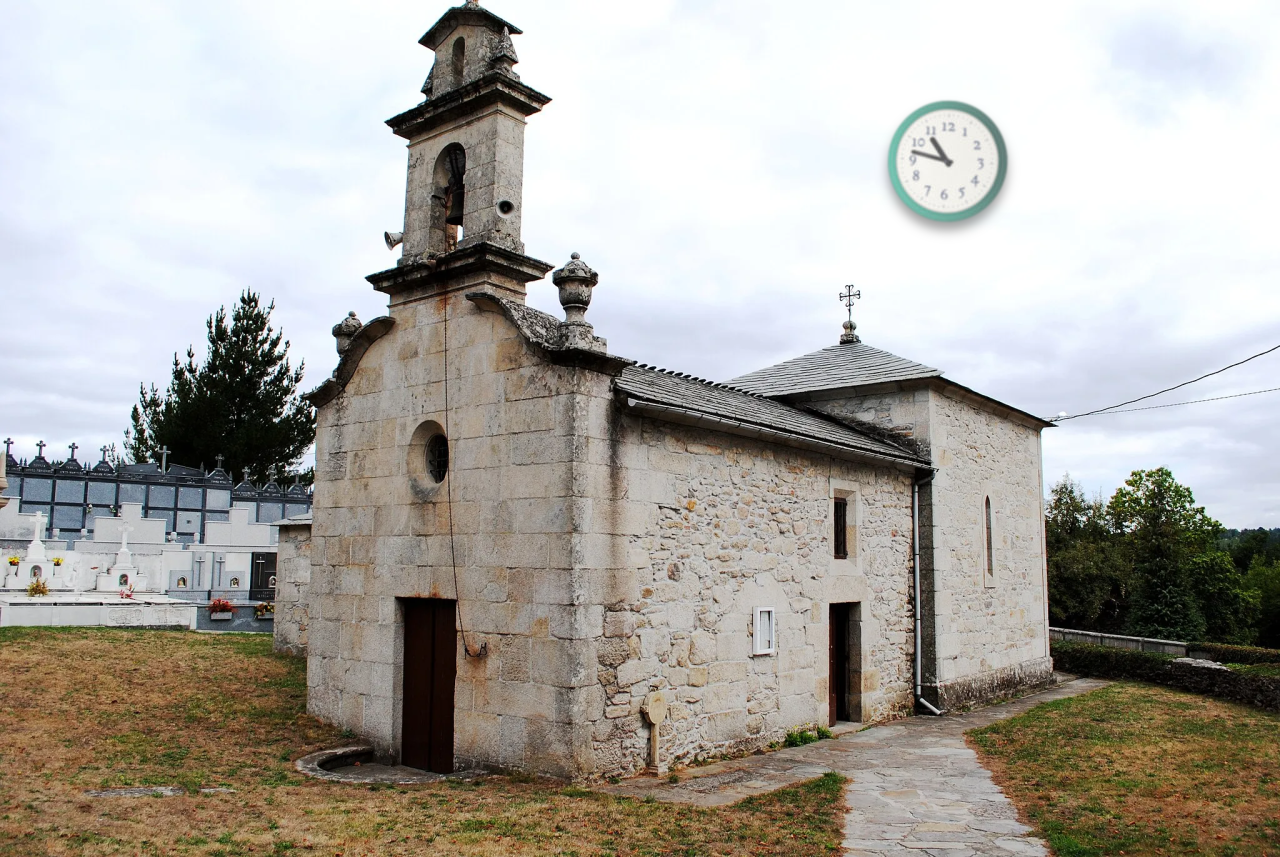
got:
10:47
